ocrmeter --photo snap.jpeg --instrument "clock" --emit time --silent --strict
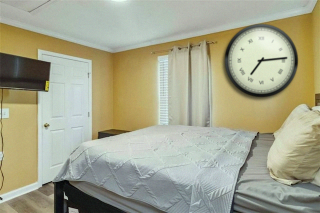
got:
7:14
